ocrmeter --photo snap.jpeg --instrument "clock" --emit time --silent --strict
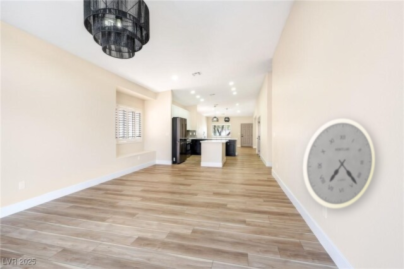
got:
7:23
